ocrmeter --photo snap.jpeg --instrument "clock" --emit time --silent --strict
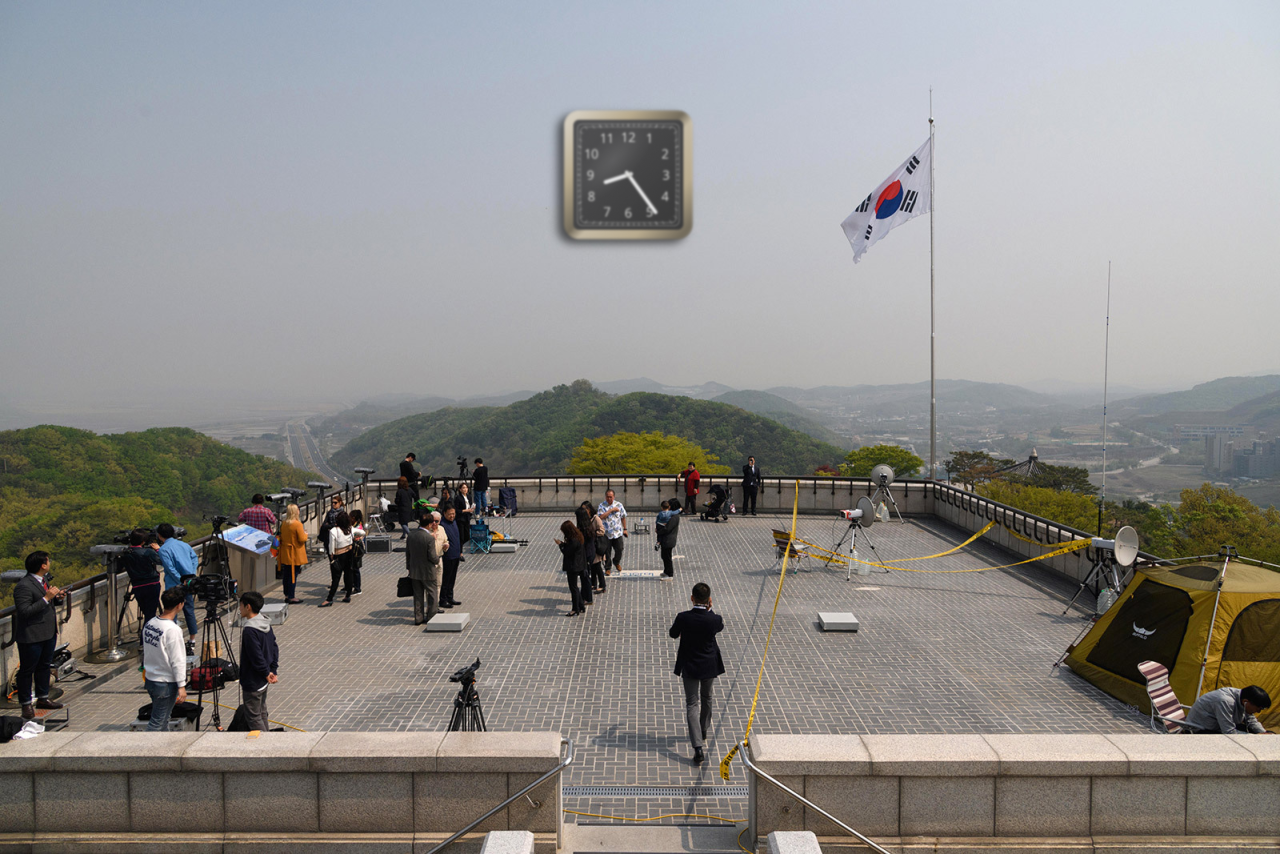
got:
8:24
